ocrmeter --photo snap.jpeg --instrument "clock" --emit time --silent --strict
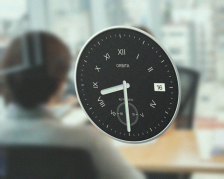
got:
8:30
